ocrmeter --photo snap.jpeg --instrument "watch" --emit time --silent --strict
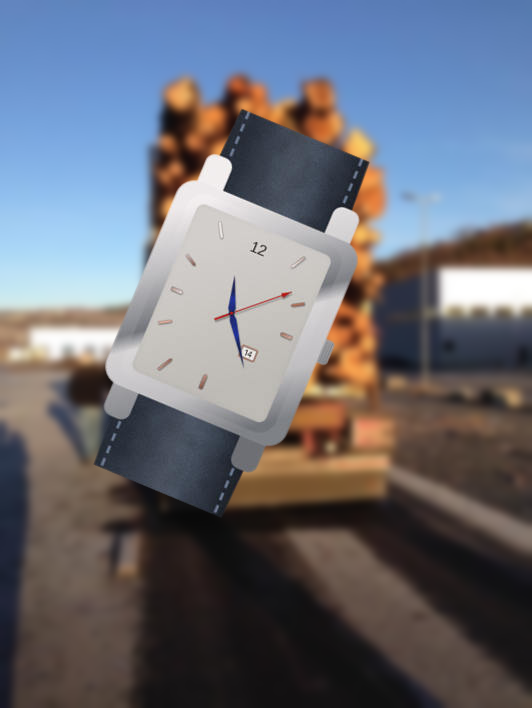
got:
11:24:08
